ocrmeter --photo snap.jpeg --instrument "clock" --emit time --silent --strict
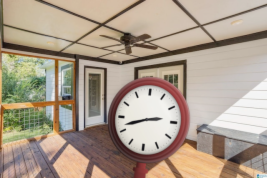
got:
2:42
